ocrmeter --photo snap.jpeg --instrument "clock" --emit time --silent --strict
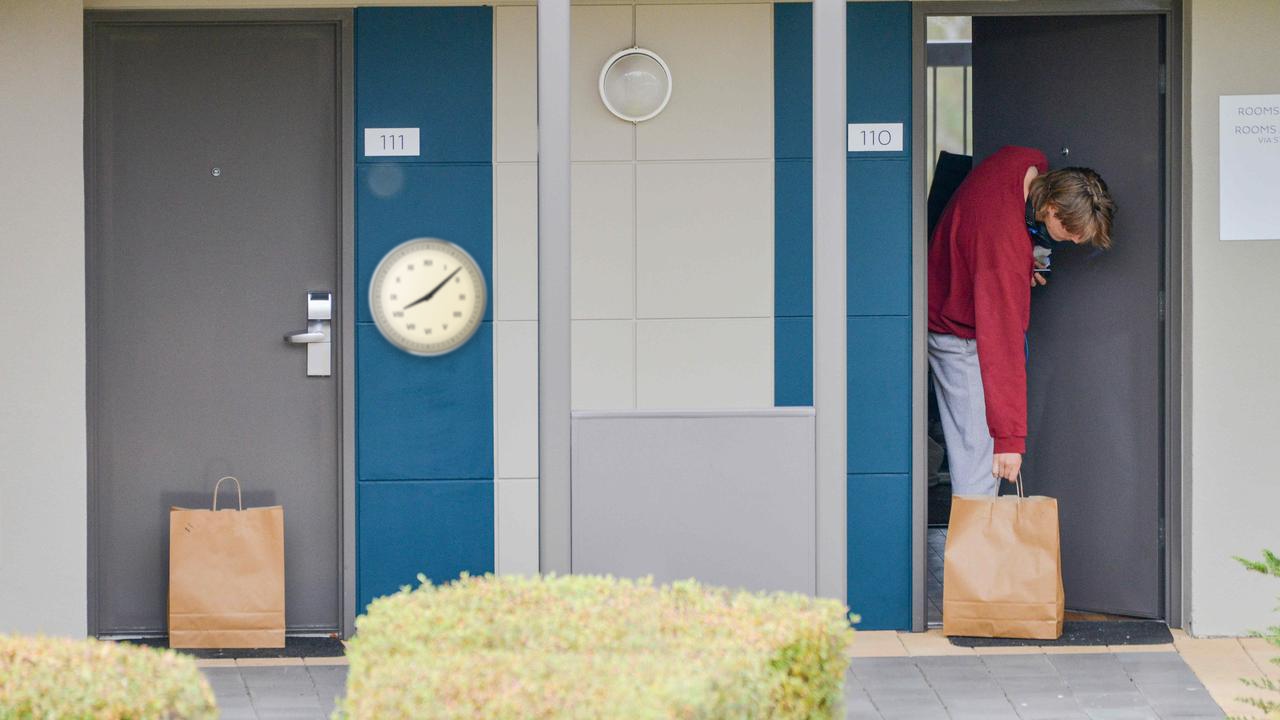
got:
8:08
